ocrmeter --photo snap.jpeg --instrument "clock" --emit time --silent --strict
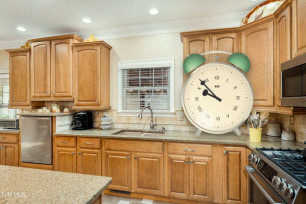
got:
9:53
